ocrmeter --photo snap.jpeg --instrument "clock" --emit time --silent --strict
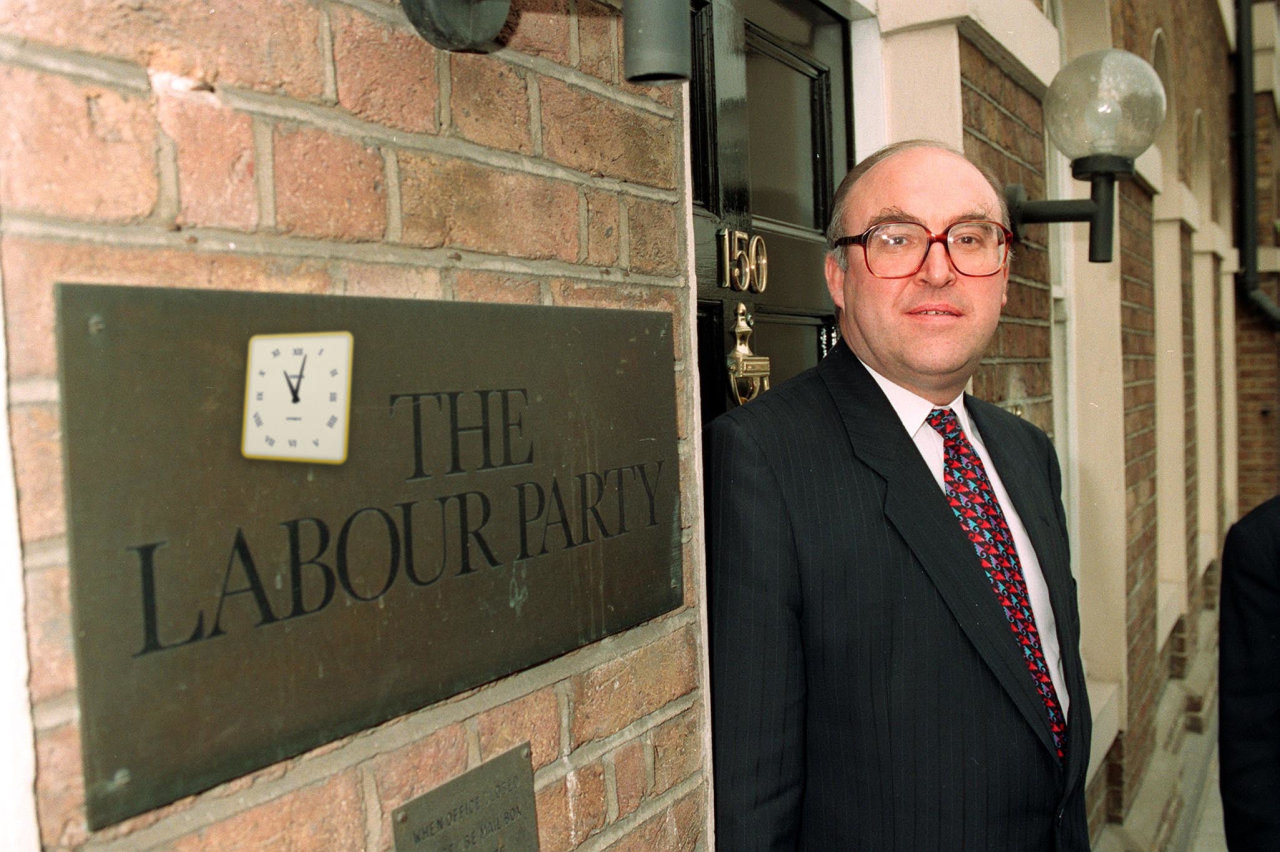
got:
11:02
